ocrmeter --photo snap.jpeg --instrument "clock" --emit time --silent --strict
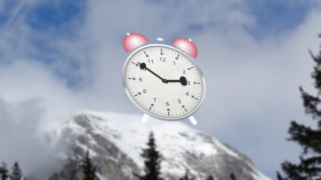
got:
2:51
